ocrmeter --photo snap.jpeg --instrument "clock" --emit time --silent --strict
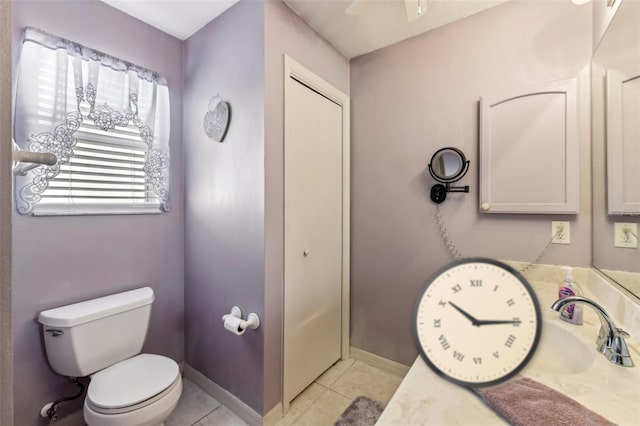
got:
10:15
